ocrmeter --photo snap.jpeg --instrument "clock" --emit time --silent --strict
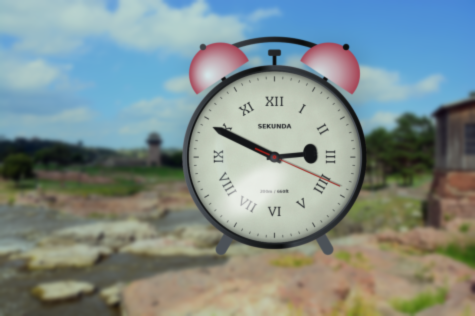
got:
2:49:19
